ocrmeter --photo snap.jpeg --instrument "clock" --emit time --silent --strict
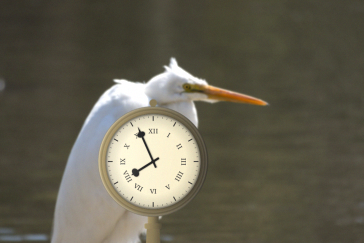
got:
7:56
